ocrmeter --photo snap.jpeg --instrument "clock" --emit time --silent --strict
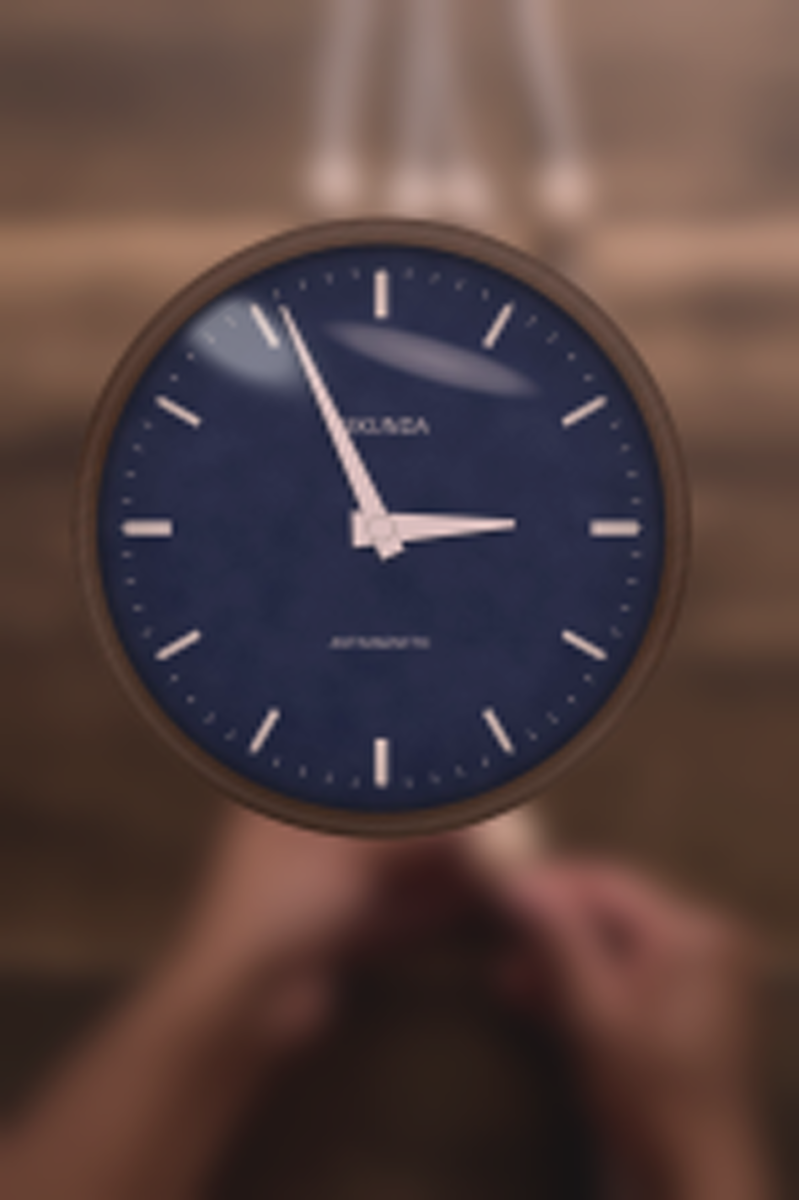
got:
2:56
